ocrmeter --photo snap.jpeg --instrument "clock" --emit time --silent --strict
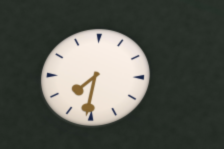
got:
7:31
